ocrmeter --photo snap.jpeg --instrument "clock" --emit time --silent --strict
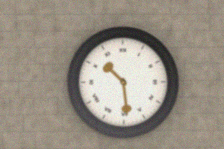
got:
10:29
